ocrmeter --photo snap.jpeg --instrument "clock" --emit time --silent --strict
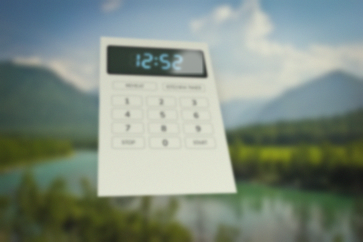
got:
12:52
